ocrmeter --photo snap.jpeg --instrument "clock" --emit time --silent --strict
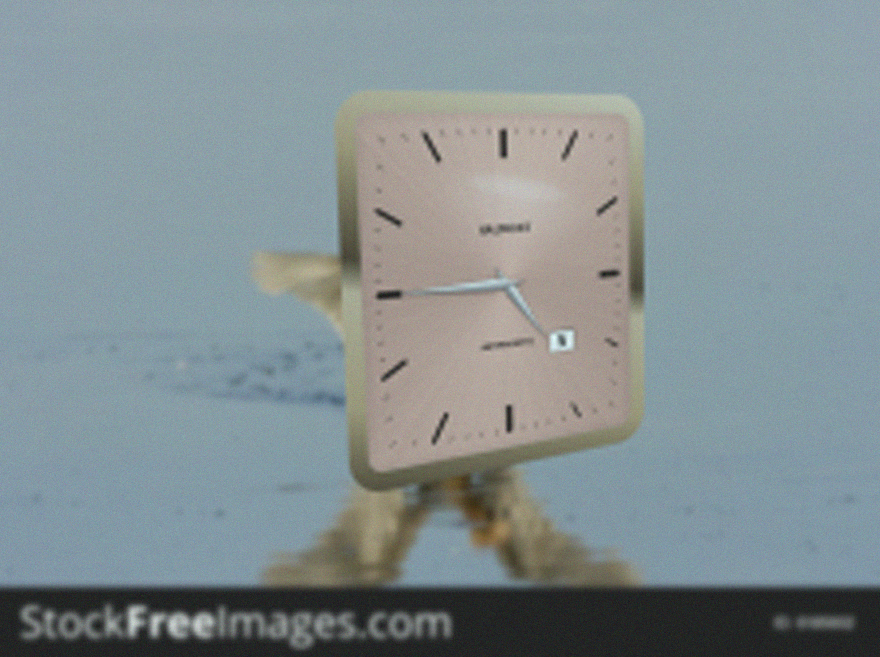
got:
4:45
